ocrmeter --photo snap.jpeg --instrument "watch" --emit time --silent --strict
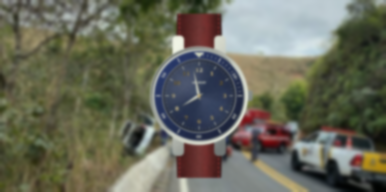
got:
7:58
